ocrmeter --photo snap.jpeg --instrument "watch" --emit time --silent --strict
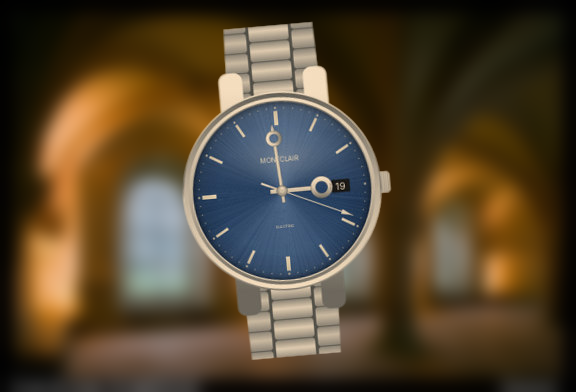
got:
2:59:19
